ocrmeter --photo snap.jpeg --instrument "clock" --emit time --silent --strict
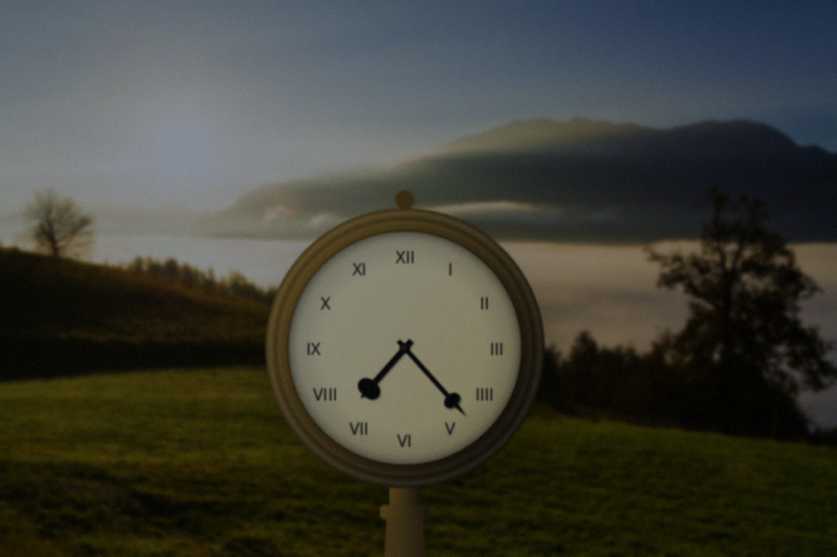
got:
7:23
